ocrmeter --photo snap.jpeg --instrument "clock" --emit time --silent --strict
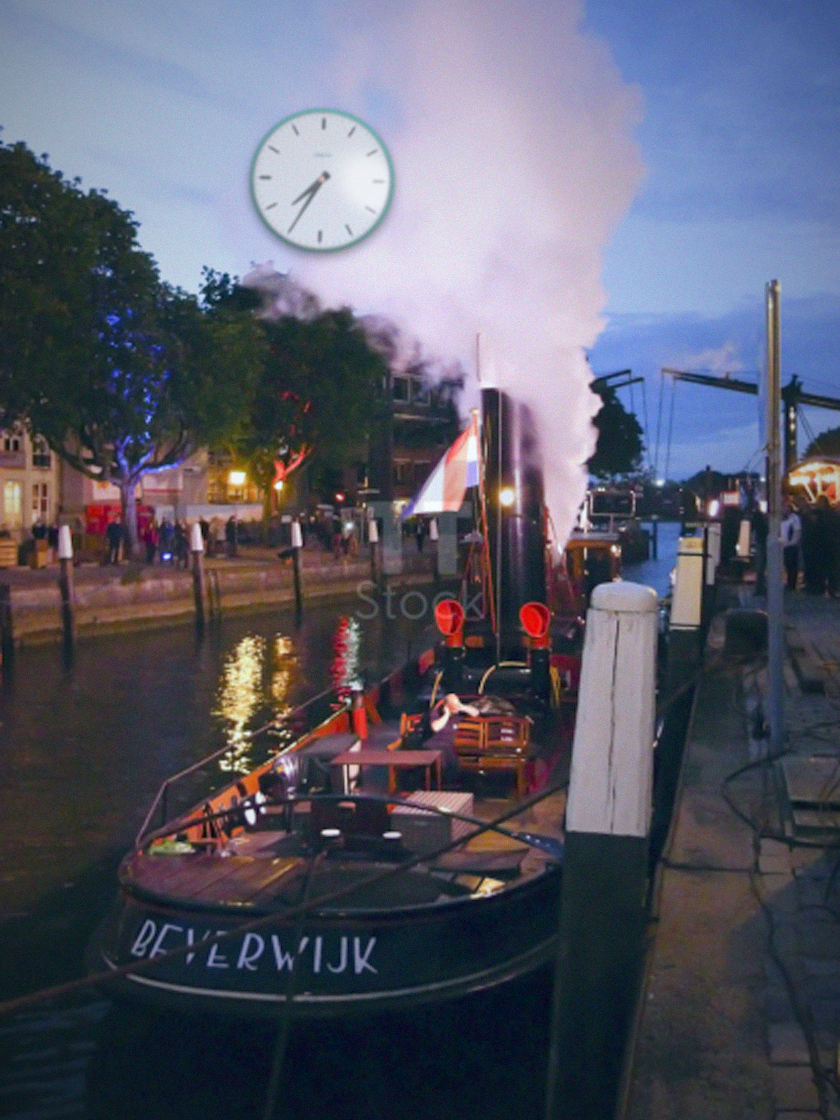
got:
7:35
